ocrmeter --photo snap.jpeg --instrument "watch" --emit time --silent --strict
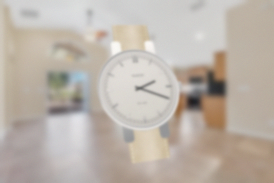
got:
2:19
